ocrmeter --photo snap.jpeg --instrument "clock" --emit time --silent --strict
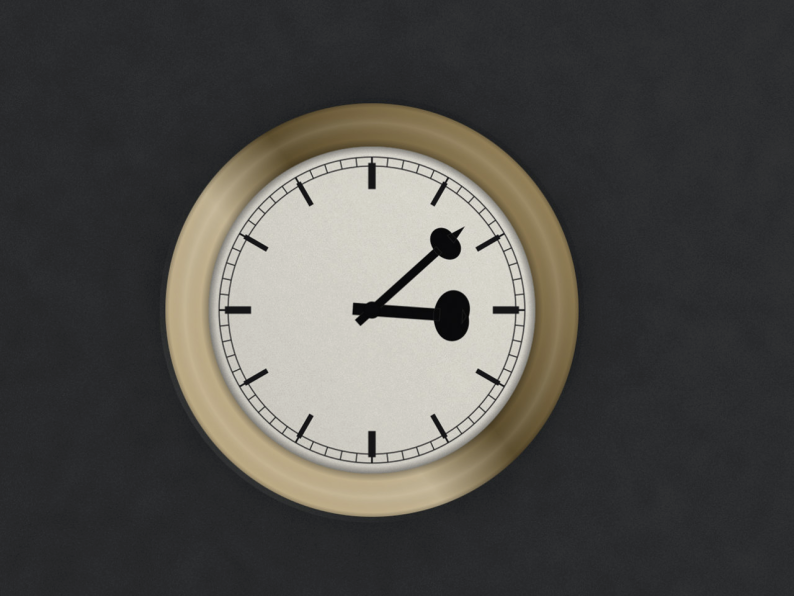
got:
3:08
